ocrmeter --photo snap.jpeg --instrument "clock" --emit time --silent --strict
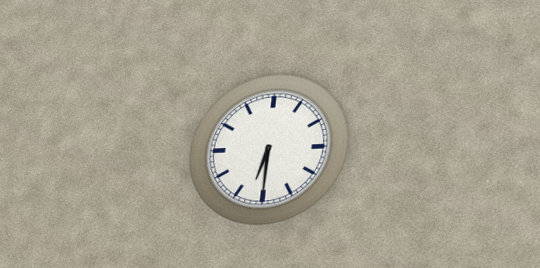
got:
6:30
